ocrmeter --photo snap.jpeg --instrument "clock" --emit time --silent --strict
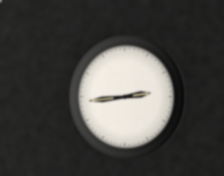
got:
2:44
